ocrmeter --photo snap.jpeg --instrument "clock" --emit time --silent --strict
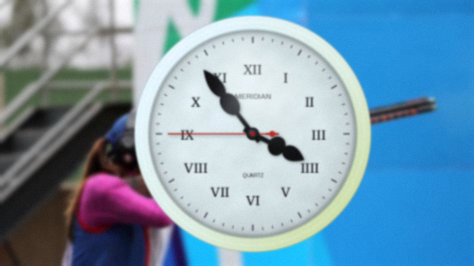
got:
3:53:45
